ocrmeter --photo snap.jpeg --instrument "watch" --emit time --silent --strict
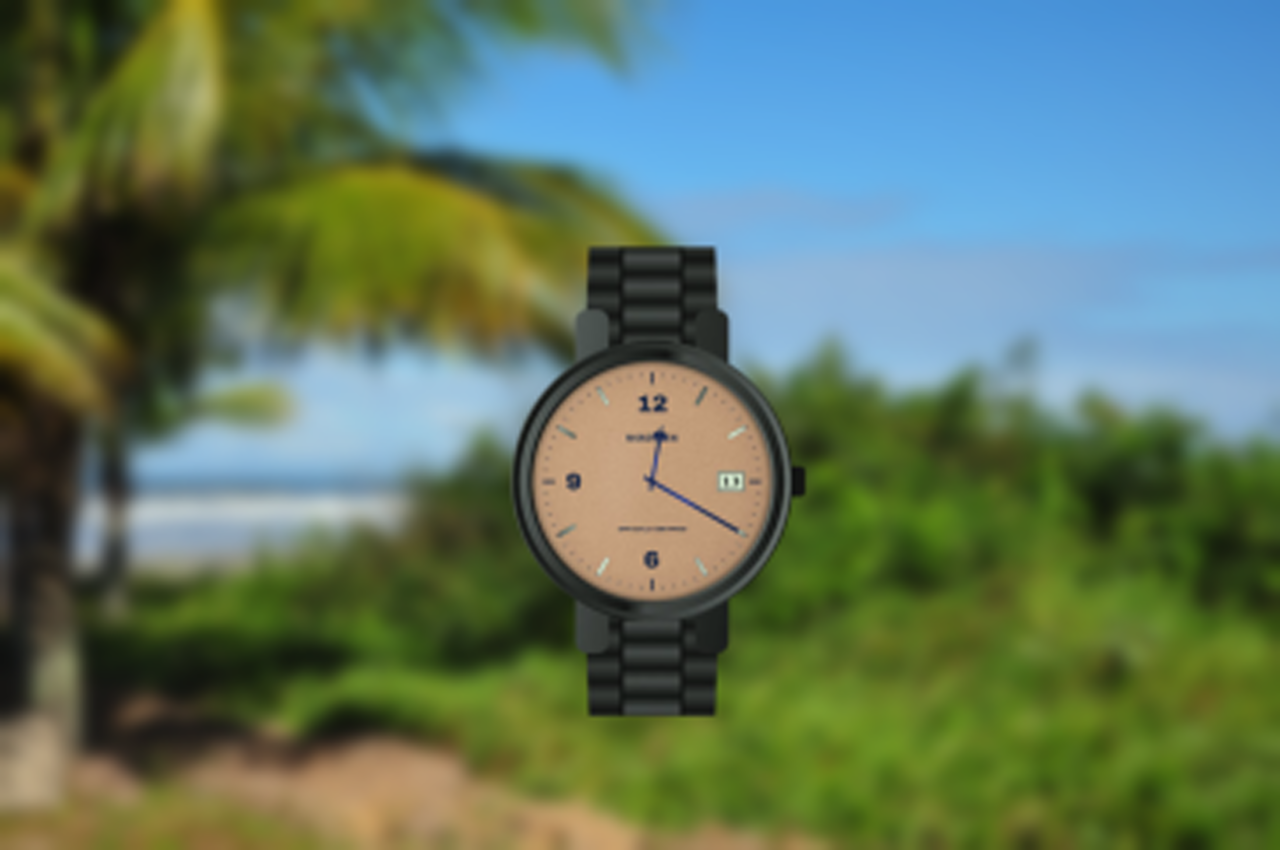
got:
12:20
